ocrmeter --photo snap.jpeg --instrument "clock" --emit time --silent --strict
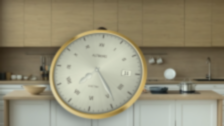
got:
7:24
